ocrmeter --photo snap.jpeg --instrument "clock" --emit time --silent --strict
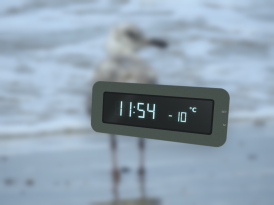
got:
11:54
